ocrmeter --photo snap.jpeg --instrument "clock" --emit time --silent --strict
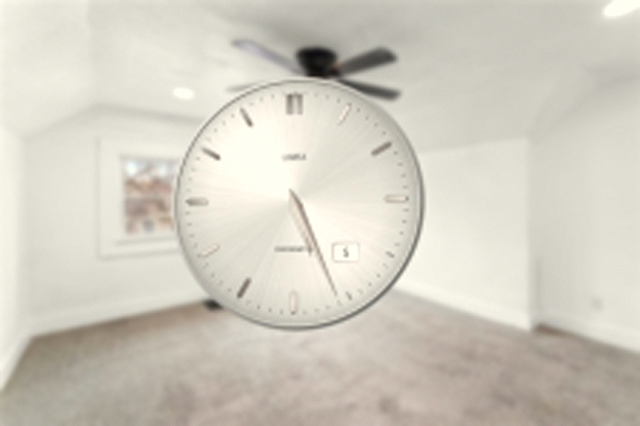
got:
5:26
